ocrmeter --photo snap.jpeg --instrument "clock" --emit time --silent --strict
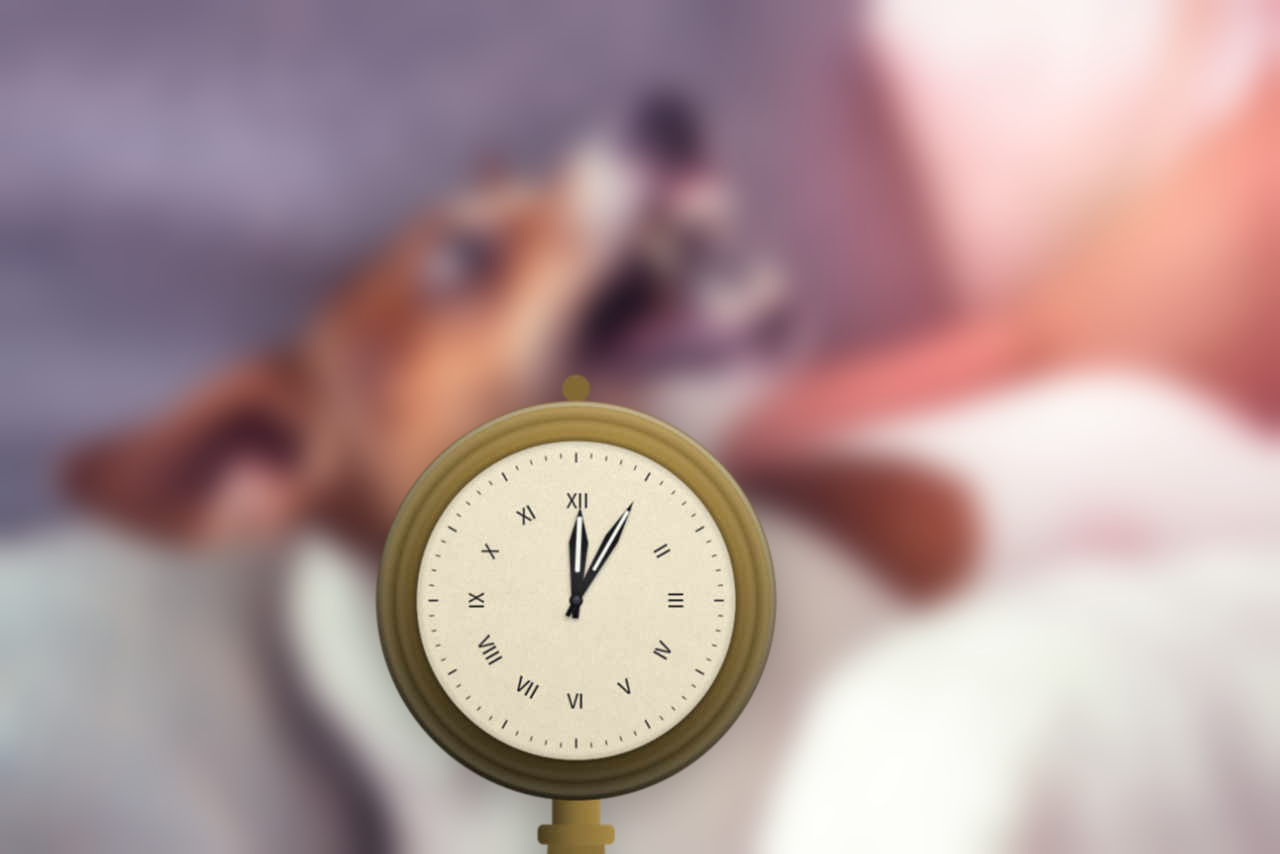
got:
12:05
